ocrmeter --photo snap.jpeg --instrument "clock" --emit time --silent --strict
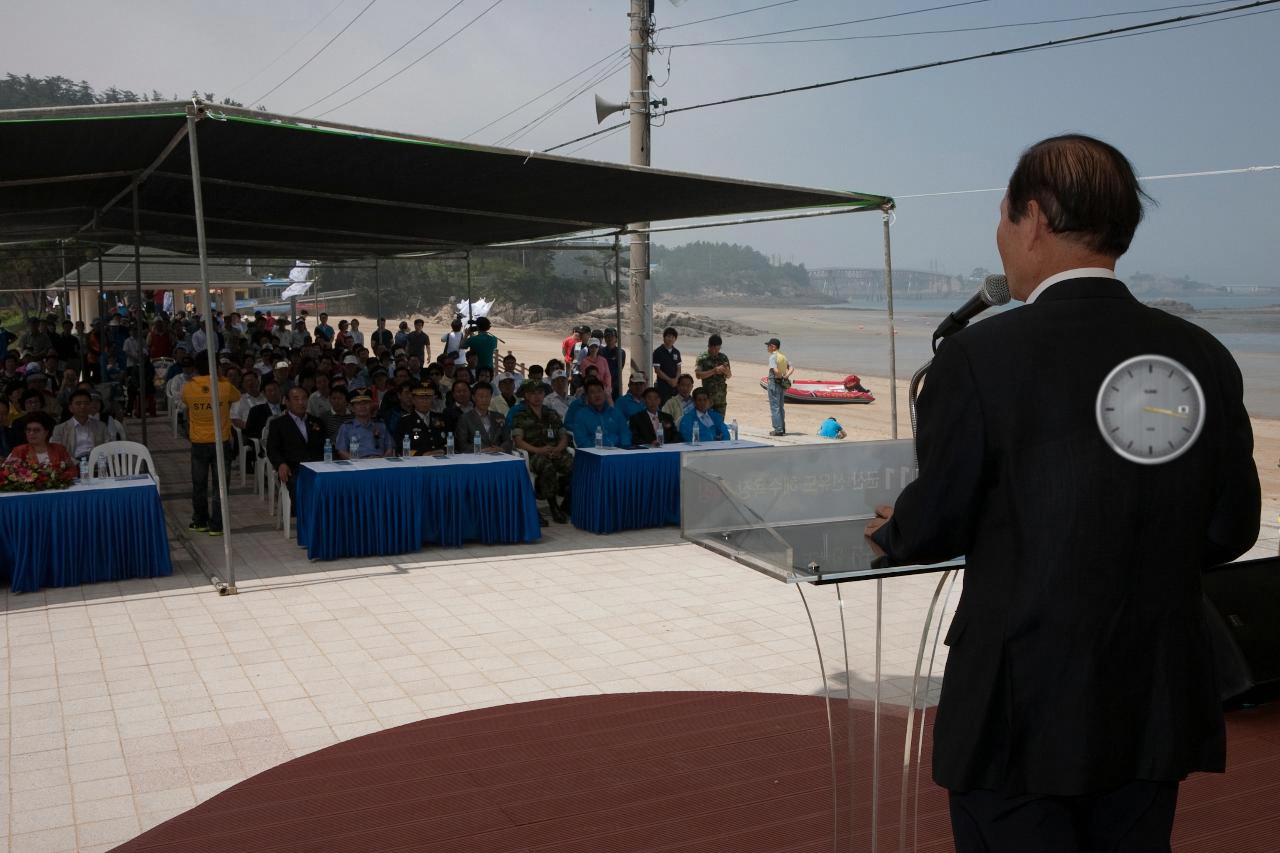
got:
3:17
